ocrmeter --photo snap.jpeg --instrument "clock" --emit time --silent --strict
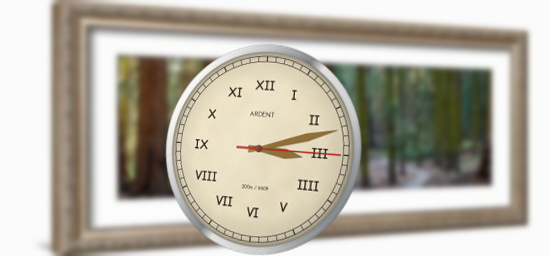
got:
3:12:15
